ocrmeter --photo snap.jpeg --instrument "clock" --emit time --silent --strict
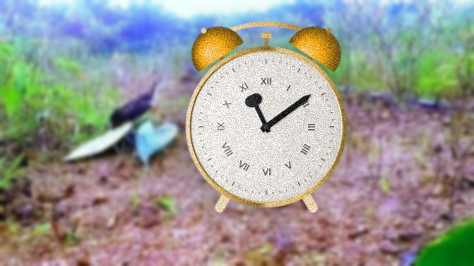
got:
11:09
